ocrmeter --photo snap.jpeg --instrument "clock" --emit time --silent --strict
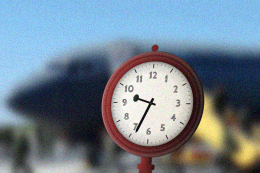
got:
9:34
